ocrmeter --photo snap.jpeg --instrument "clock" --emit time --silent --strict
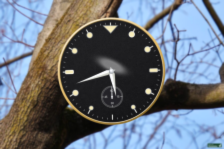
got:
5:42
